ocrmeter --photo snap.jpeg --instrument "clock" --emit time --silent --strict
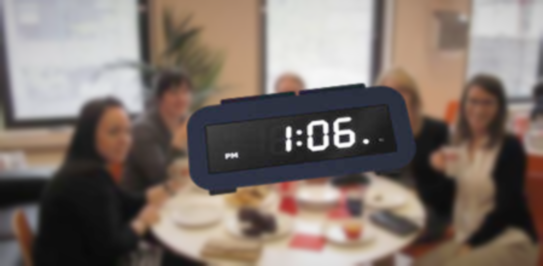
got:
1:06
